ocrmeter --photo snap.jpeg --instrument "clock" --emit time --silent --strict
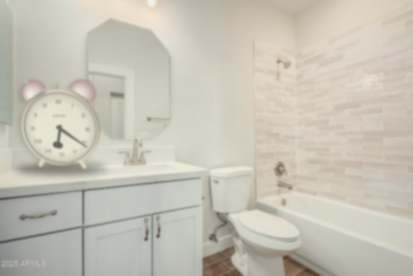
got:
6:21
